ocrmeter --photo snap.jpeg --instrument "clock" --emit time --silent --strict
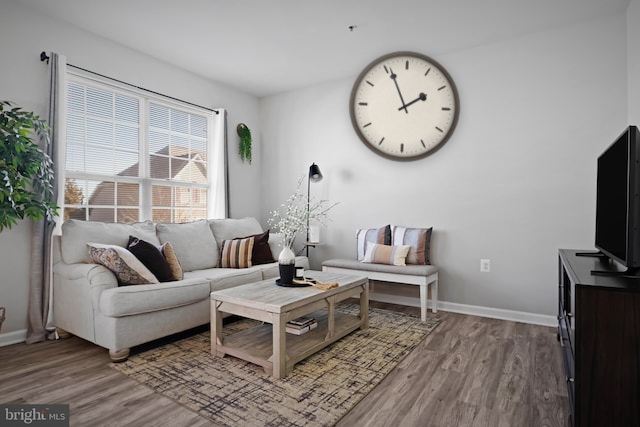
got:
1:56
